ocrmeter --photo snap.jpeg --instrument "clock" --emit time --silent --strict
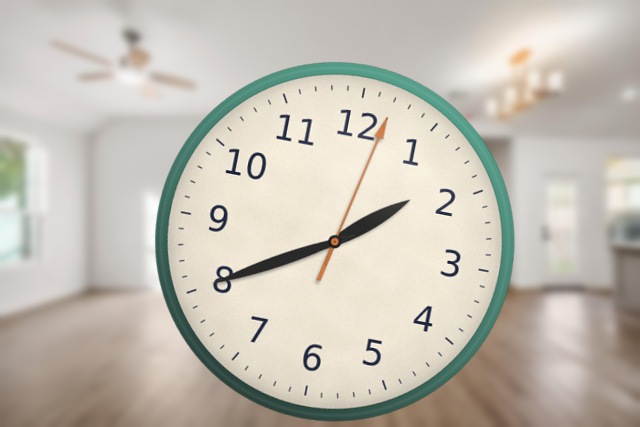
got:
1:40:02
